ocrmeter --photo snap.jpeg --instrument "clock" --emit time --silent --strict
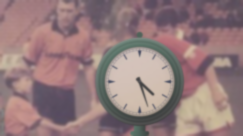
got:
4:27
